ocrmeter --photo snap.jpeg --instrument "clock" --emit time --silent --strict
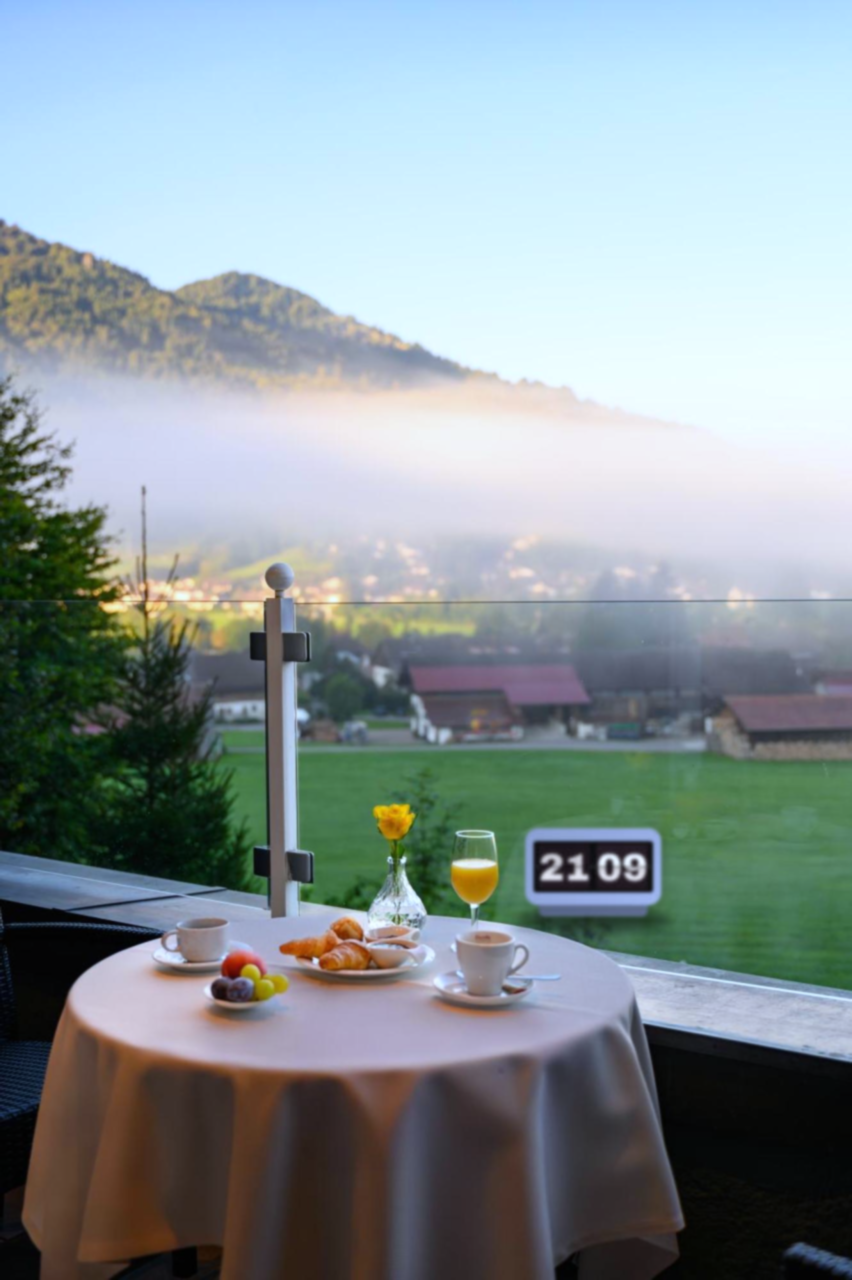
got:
21:09
